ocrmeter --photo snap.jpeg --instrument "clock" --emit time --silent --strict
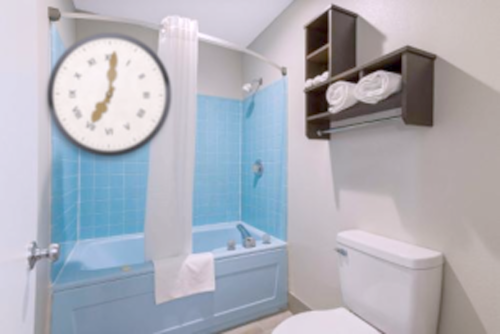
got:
7:01
